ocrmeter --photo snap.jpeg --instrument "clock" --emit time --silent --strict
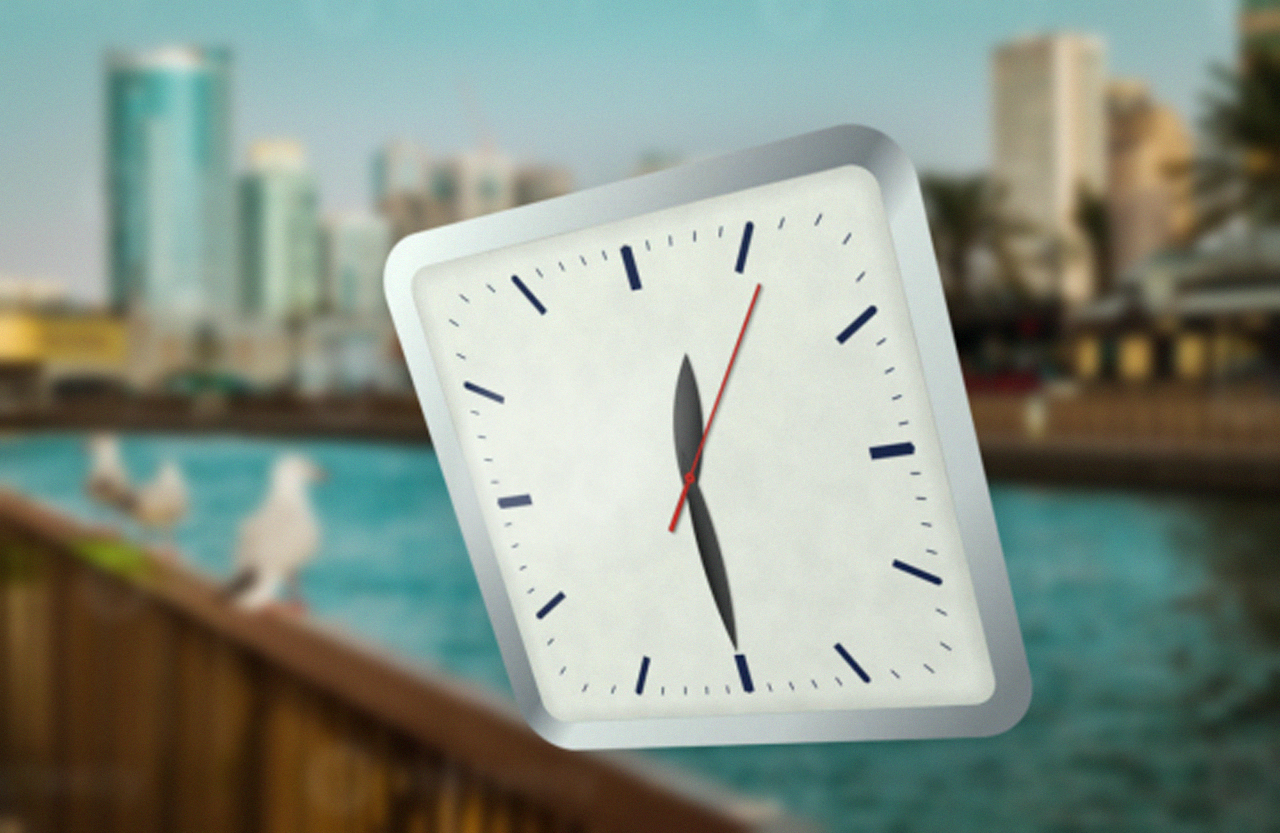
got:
12:30:06
